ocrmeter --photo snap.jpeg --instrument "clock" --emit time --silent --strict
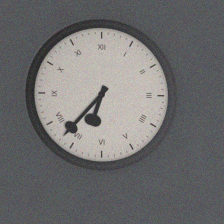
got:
6:37
